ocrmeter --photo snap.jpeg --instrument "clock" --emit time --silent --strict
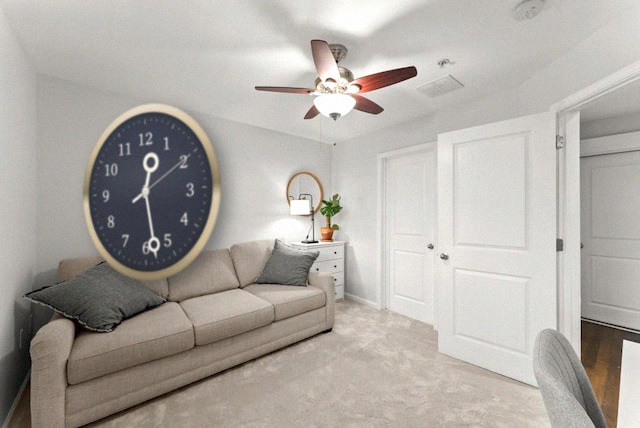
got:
12:28:10
